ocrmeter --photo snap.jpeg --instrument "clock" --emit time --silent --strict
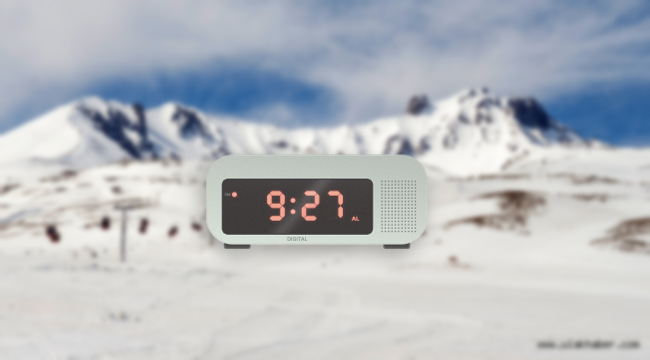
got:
9:27
